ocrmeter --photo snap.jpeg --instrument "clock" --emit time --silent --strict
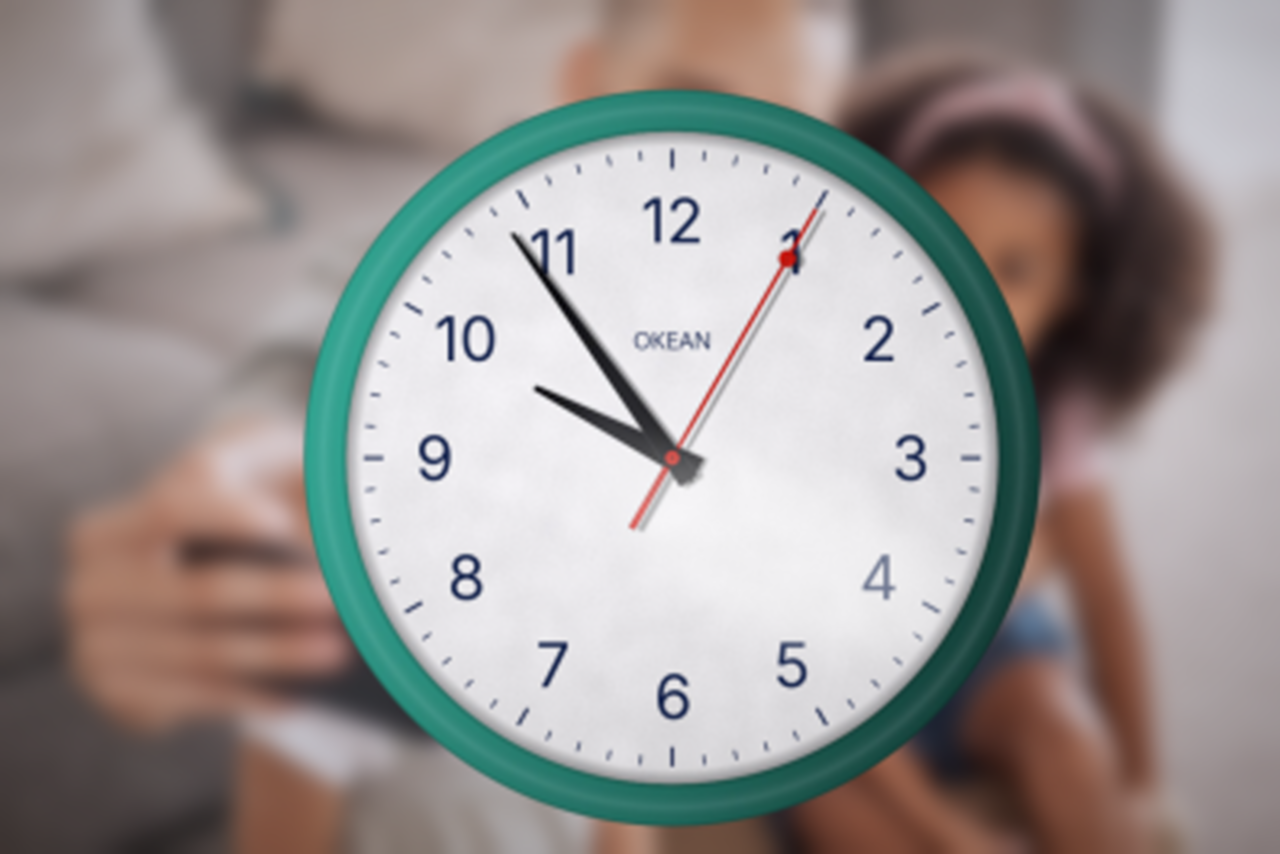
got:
9:54:05
